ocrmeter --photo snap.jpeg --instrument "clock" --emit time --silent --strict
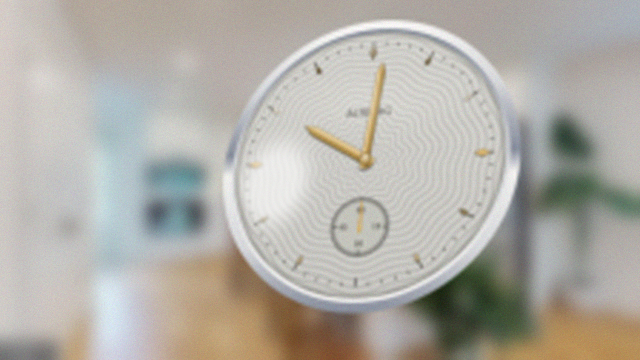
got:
10:01
